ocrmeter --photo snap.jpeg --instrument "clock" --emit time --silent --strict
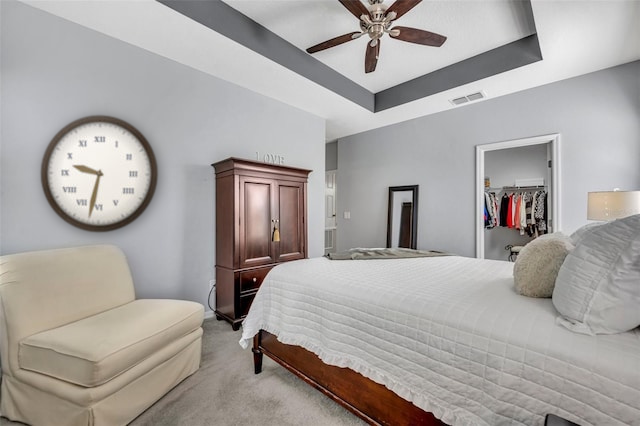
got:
9:32
